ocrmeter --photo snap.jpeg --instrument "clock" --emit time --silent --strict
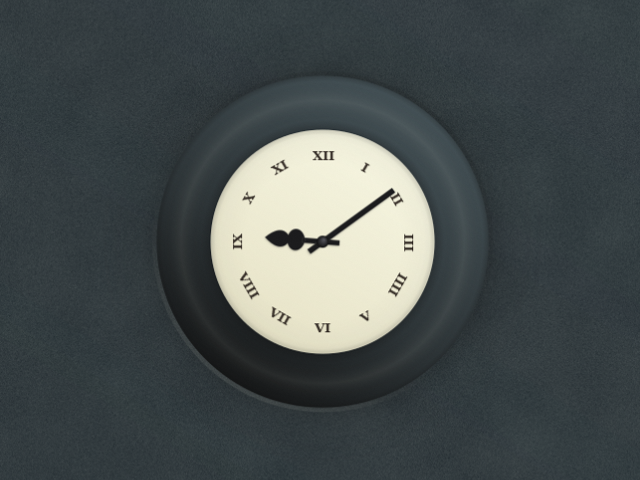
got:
9:09
